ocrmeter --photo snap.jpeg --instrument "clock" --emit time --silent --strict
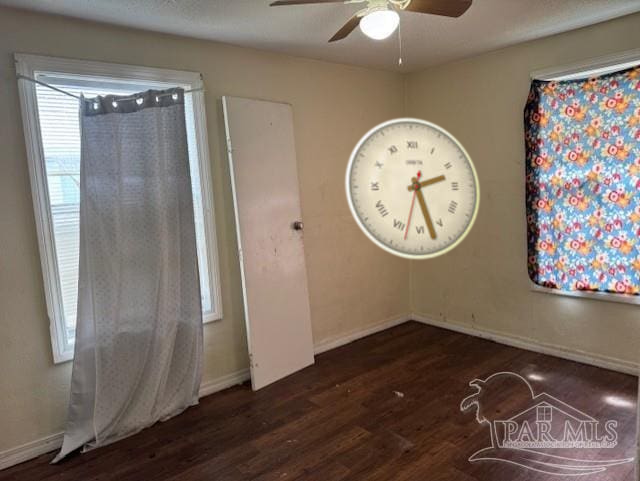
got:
2:27:33
